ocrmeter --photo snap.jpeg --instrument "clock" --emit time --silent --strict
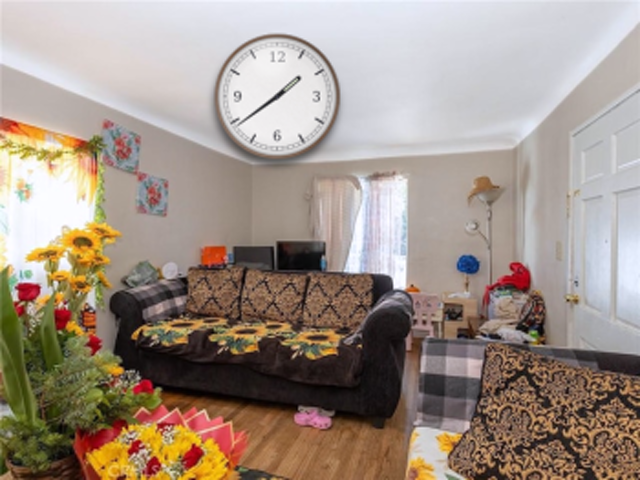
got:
1:39
